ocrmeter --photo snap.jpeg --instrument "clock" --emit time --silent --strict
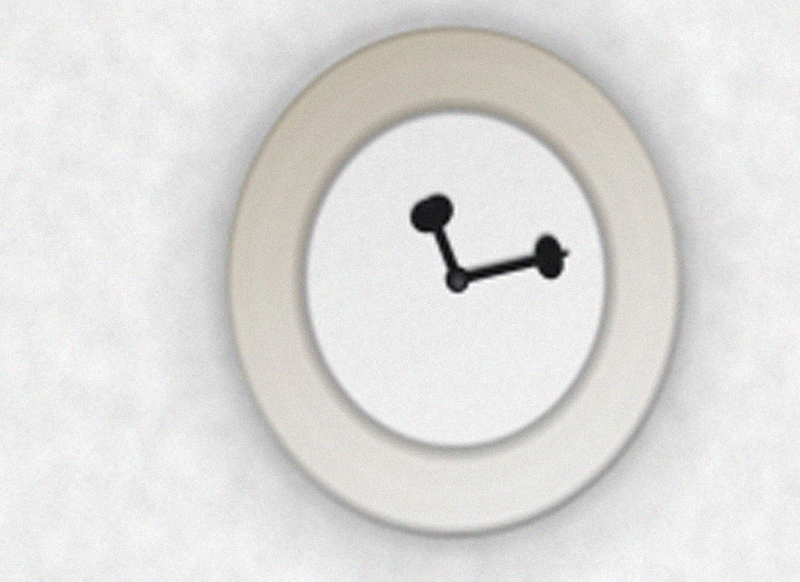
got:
11:13
